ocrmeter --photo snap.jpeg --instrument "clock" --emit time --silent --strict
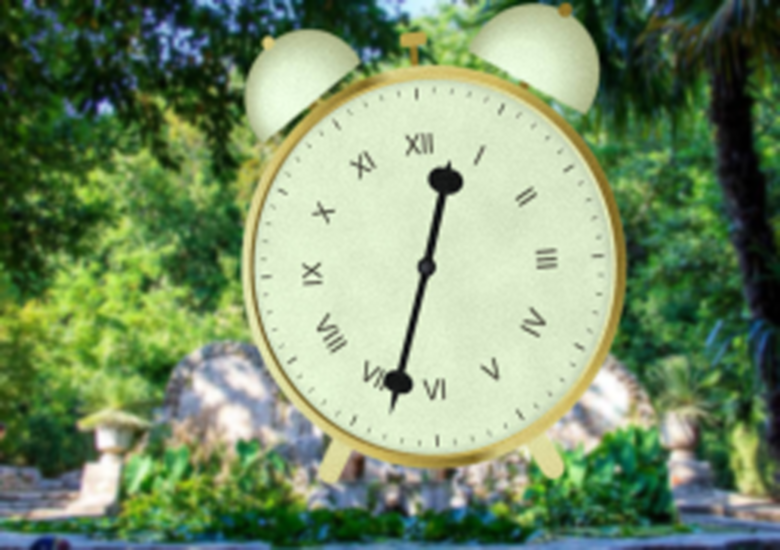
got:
12:33
